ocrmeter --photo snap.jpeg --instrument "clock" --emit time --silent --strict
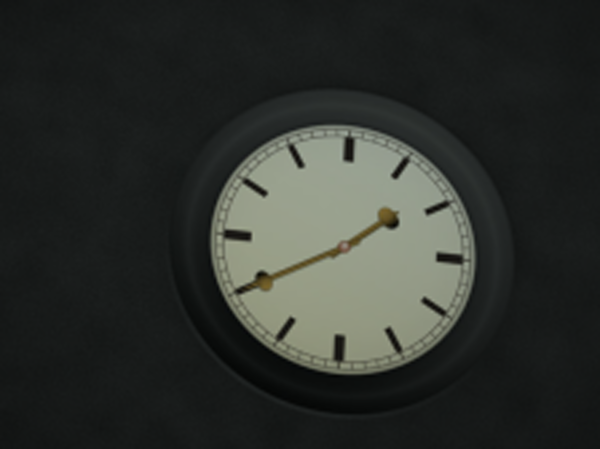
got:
1:40
